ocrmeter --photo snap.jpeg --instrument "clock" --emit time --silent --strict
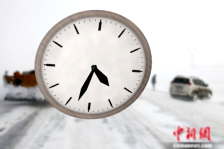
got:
4:33
